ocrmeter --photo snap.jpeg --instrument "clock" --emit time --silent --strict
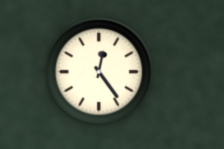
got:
12:24
